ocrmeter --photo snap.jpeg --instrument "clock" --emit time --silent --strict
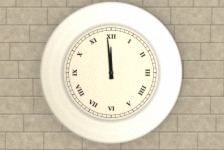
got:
11:59
